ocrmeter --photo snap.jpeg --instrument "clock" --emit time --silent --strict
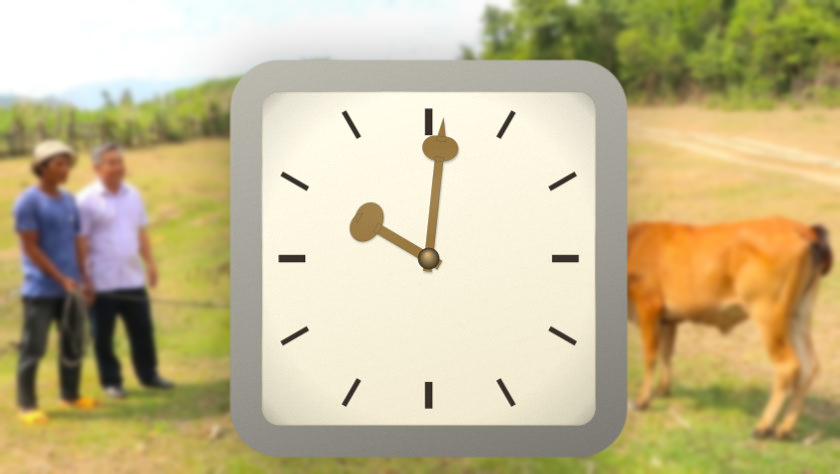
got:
10:01
